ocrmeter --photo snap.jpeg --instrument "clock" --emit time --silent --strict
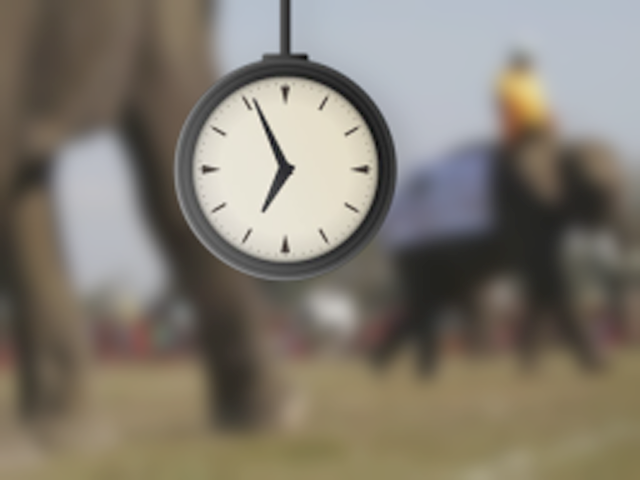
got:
6:56
